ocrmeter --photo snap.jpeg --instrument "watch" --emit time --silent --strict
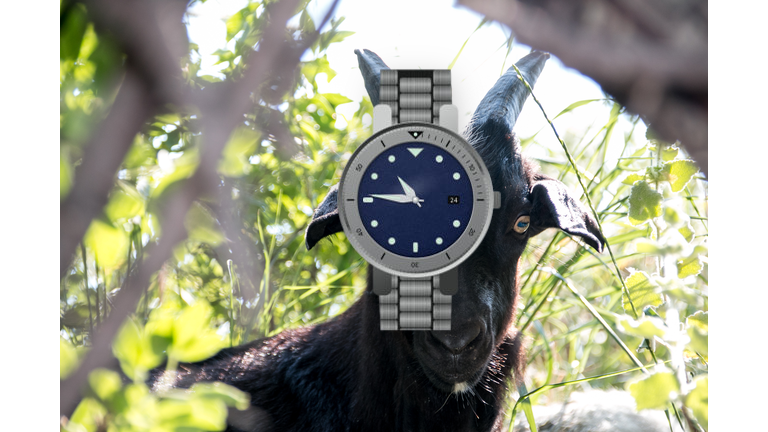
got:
10:46
